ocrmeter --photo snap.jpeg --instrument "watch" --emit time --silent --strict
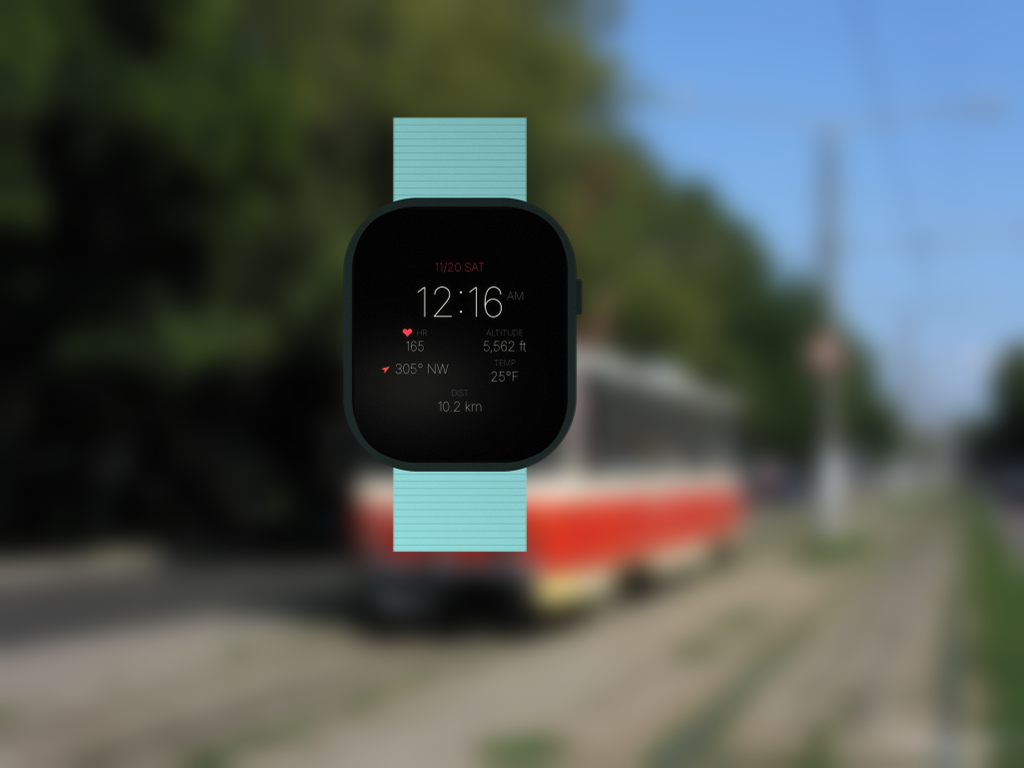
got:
12:16
